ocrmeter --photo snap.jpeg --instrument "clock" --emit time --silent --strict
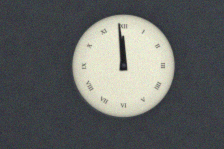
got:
11:59
